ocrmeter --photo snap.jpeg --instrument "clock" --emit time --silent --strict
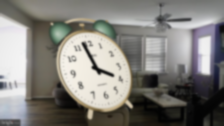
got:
3:58
